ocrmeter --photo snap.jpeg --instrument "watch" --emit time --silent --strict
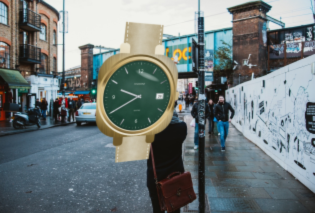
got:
9:40
